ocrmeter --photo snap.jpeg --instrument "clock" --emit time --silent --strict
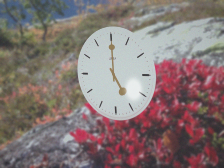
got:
5:00
